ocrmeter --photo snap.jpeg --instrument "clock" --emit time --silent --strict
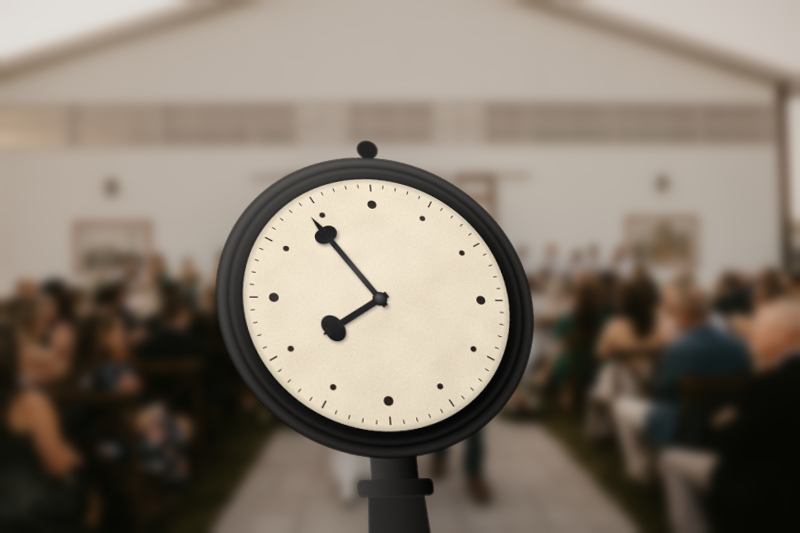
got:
7:54
